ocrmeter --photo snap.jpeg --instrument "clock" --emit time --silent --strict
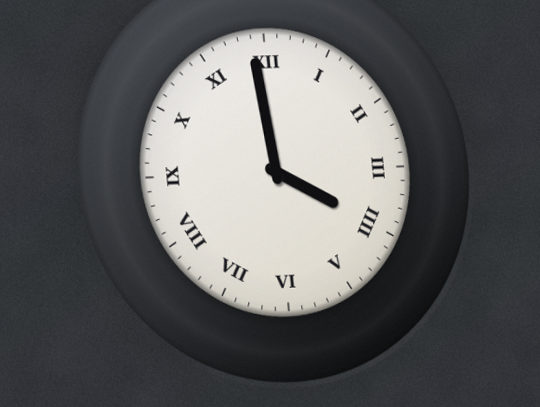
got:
3:59
